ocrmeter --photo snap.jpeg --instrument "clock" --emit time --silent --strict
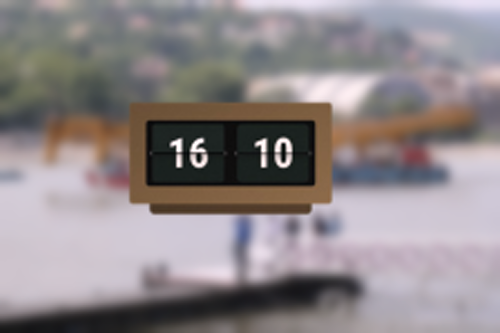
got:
16:10
